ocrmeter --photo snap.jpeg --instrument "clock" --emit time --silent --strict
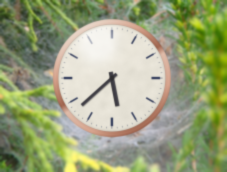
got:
5:38
